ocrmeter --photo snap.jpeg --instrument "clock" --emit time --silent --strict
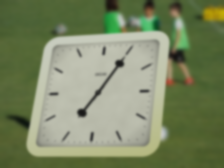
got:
7:05
